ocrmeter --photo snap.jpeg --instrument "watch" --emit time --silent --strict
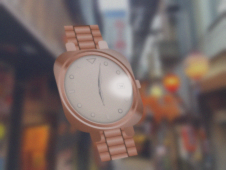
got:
6:03
